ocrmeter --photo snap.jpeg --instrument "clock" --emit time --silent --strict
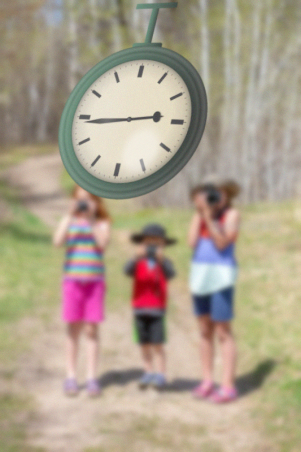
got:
2:44
